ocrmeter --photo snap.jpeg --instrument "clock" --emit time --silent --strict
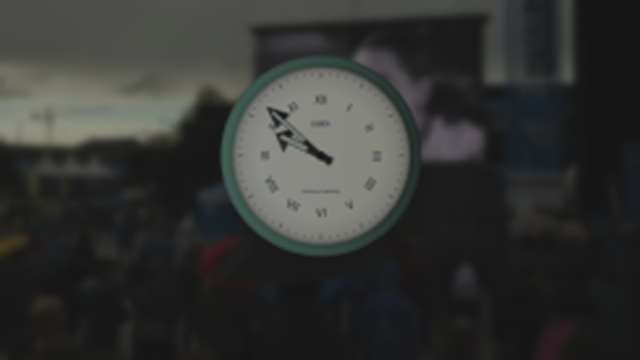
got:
9:52
